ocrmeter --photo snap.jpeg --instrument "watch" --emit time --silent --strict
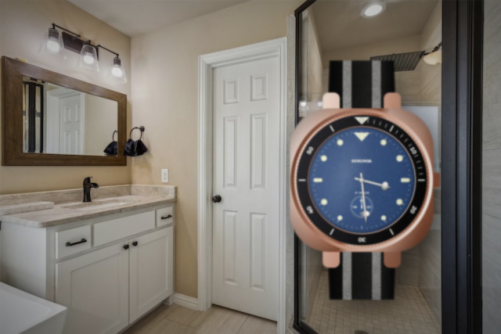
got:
3:29
